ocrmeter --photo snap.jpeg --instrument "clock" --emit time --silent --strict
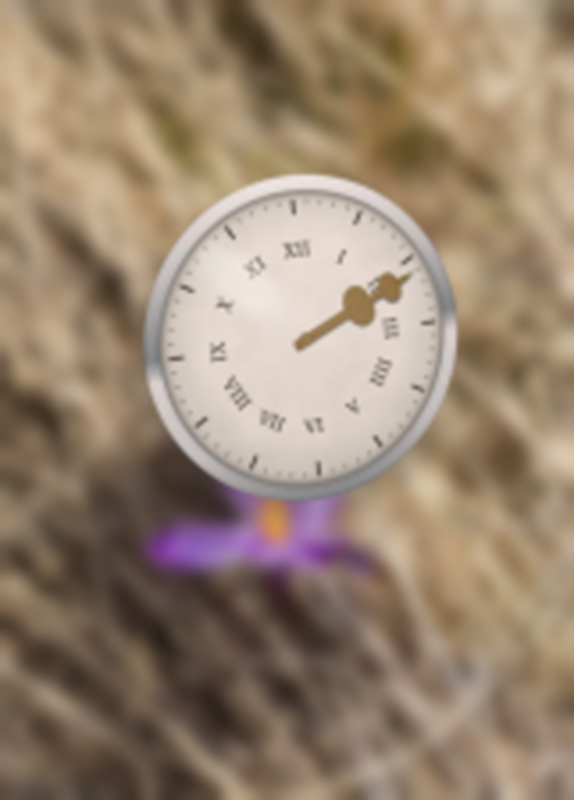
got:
2:11
